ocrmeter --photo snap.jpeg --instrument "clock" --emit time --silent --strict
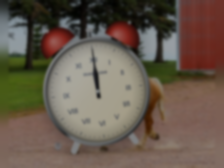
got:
12:00
